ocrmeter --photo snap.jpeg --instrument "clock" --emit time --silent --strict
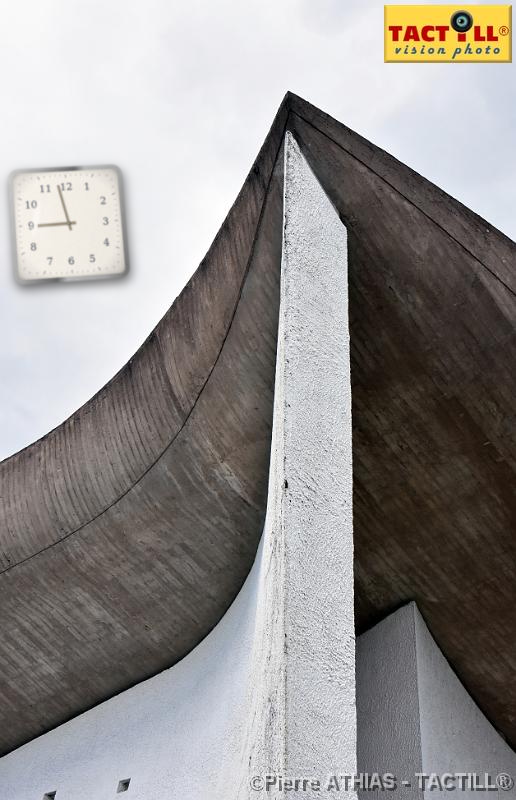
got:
8:58
